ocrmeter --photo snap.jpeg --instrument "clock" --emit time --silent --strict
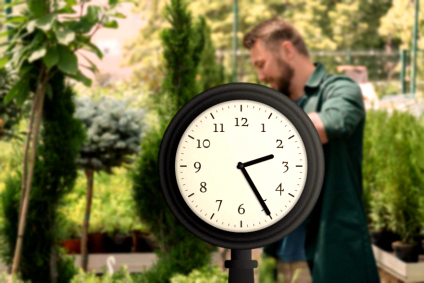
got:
2:25
